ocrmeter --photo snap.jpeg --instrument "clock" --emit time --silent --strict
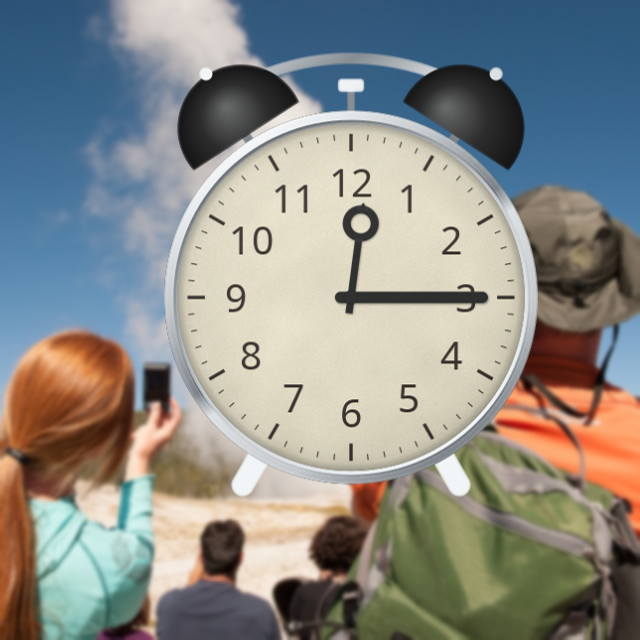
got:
12:15
